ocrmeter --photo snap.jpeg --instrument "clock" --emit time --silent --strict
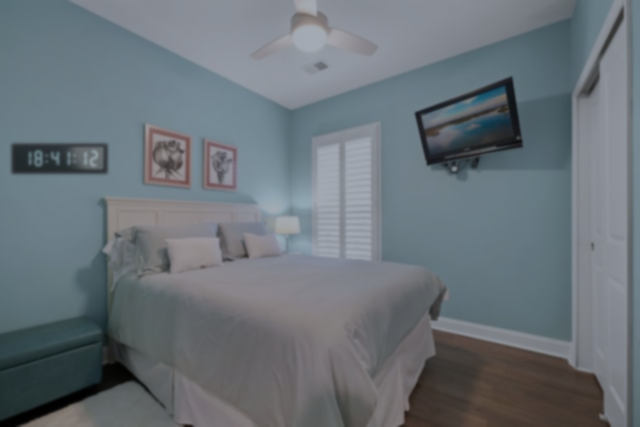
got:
18:41:12
